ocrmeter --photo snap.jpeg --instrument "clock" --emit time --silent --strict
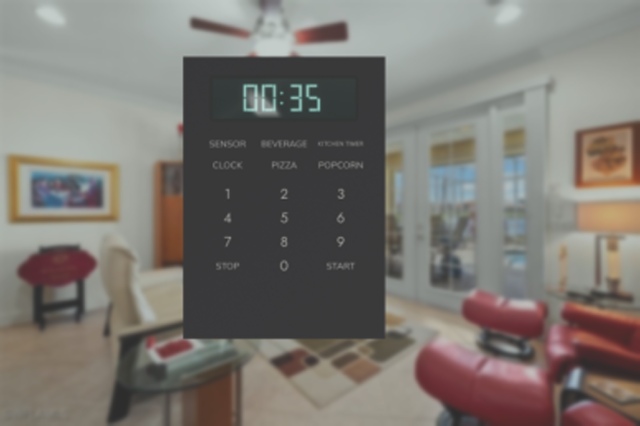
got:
0:35
